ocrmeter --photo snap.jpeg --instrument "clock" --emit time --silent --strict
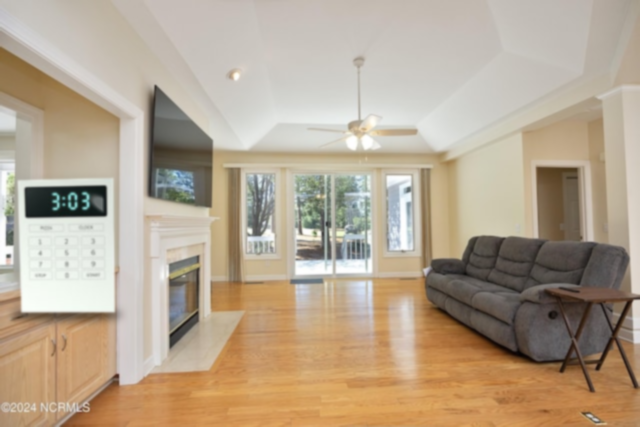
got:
3:03
